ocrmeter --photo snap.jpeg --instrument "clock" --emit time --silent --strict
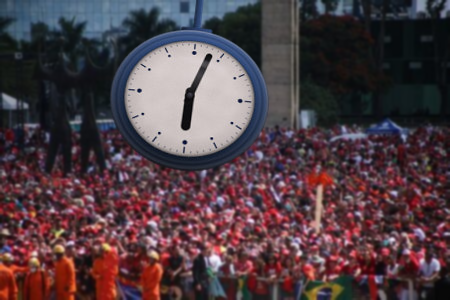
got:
6:03
